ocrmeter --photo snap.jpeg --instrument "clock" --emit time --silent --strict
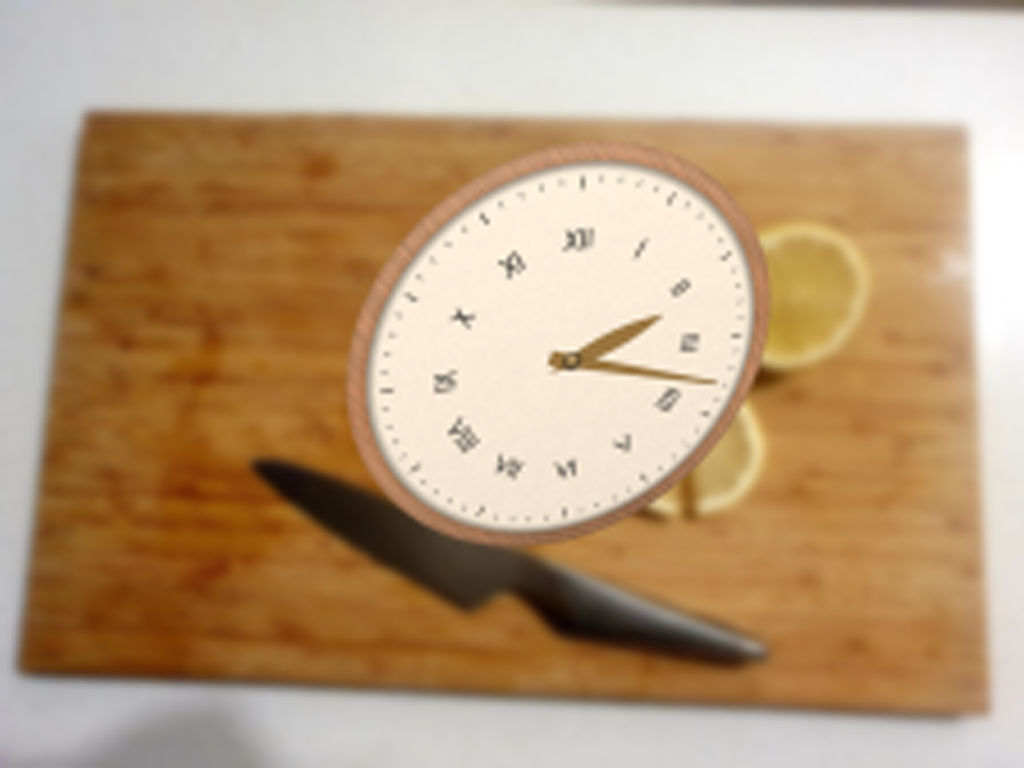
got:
2:18
